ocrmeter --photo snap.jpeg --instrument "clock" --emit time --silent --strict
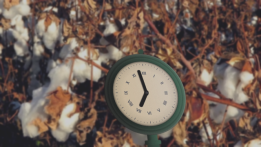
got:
6:58
